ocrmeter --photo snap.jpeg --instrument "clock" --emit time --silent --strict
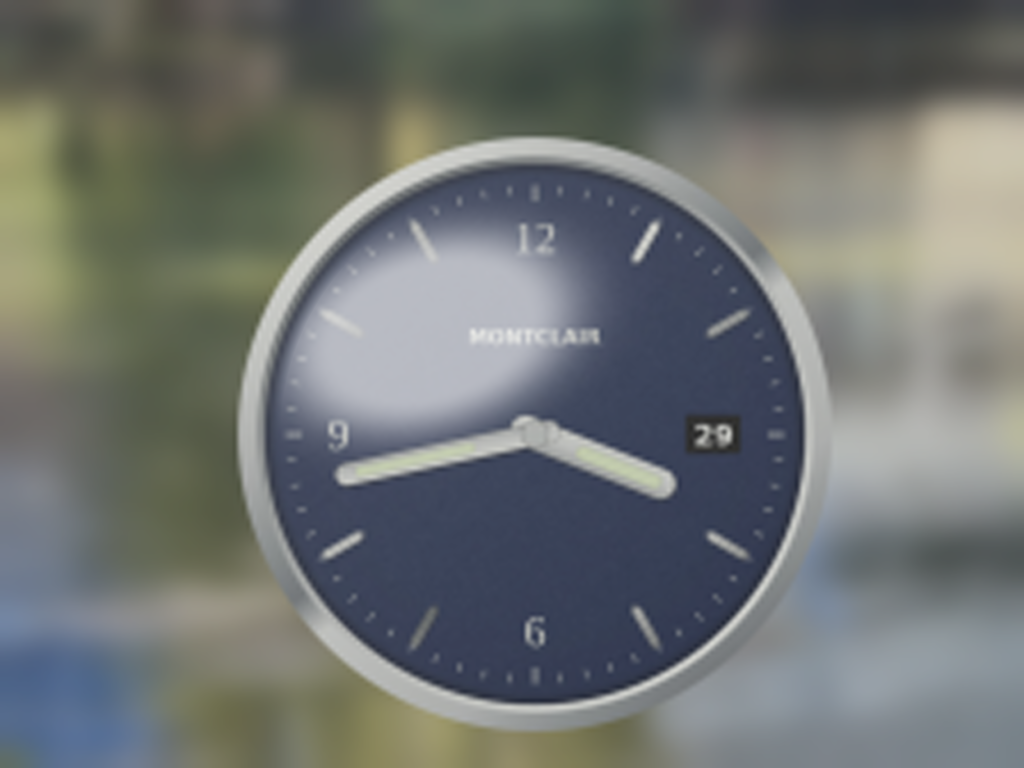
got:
3:43
